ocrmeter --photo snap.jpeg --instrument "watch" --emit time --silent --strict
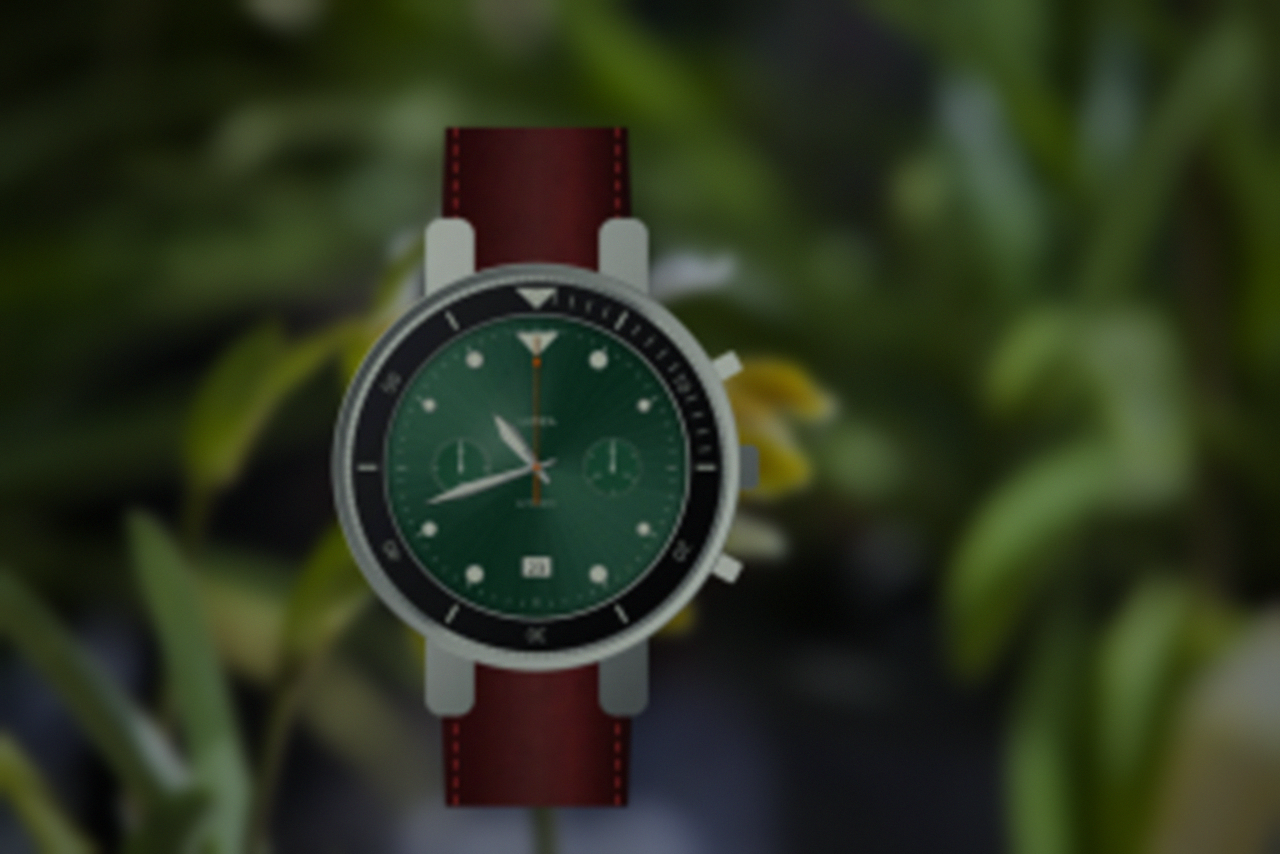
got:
10:42
